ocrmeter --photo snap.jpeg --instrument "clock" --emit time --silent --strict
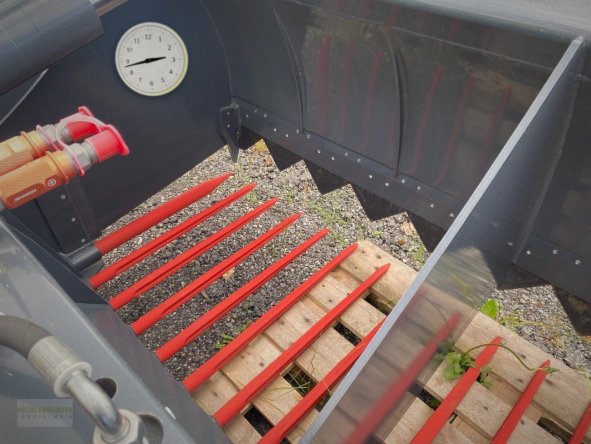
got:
2:43
